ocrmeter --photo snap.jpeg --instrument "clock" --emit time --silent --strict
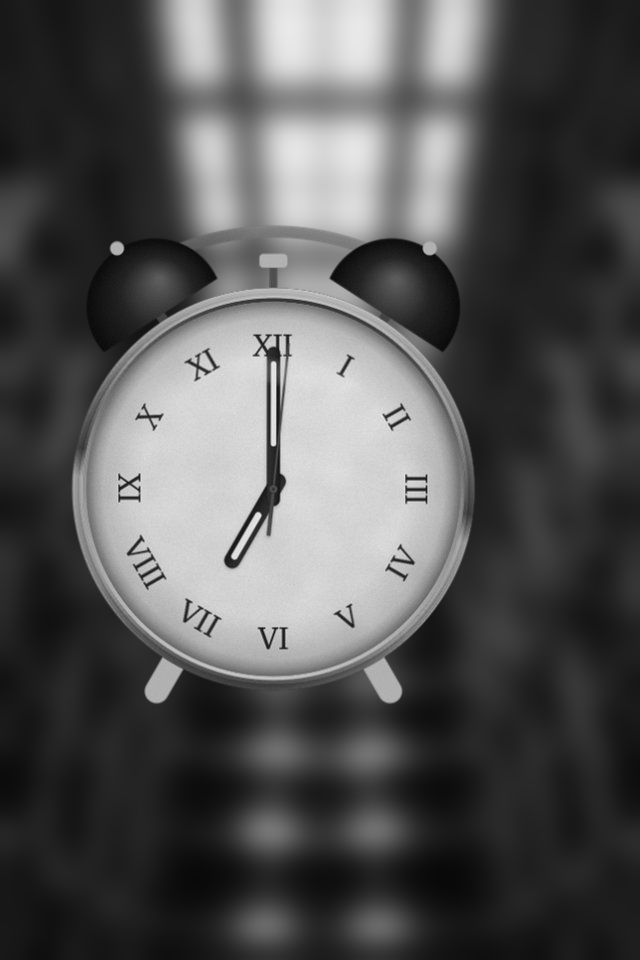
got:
7:00:01
